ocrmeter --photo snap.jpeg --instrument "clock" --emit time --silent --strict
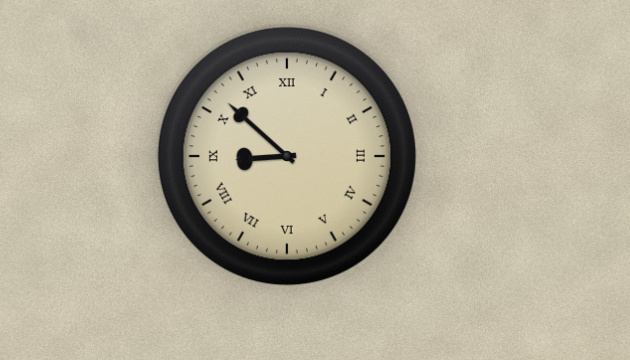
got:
8:52
